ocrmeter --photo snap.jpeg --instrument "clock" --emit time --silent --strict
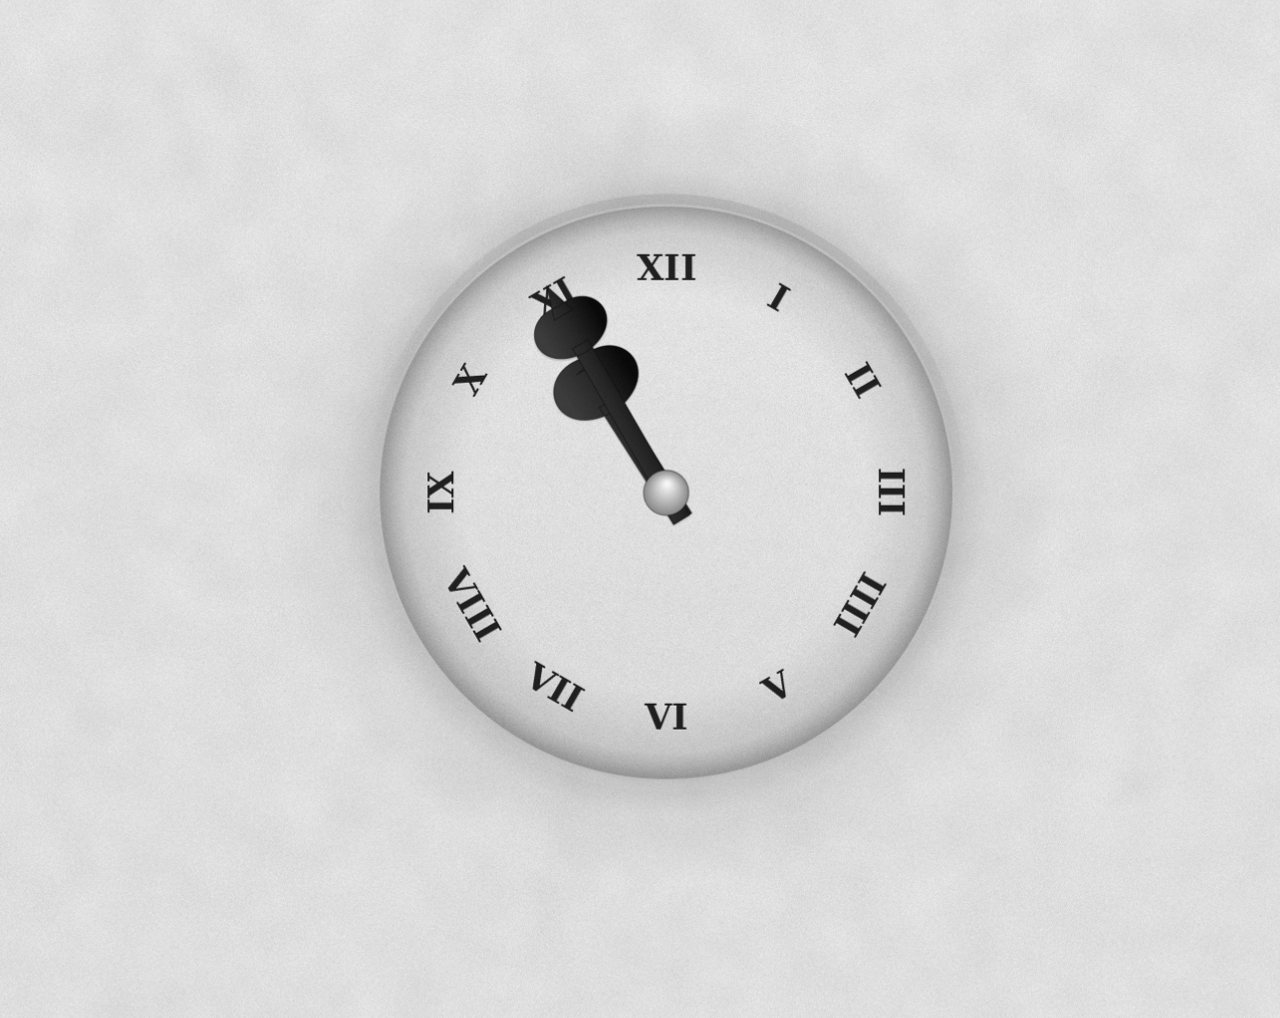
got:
10:55
